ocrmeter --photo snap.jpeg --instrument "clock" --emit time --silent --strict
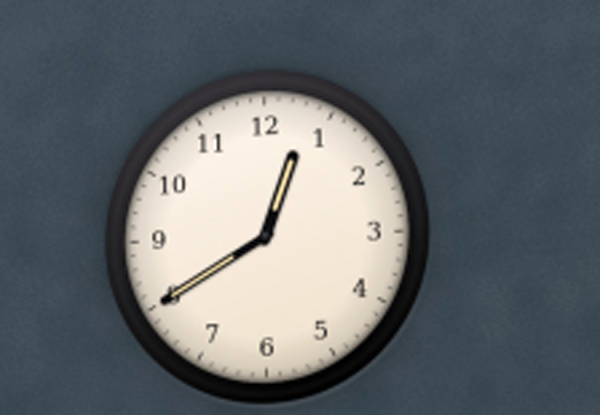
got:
12:40
